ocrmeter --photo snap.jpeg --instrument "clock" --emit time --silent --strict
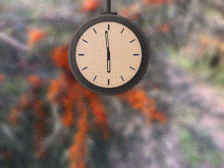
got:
5:59
